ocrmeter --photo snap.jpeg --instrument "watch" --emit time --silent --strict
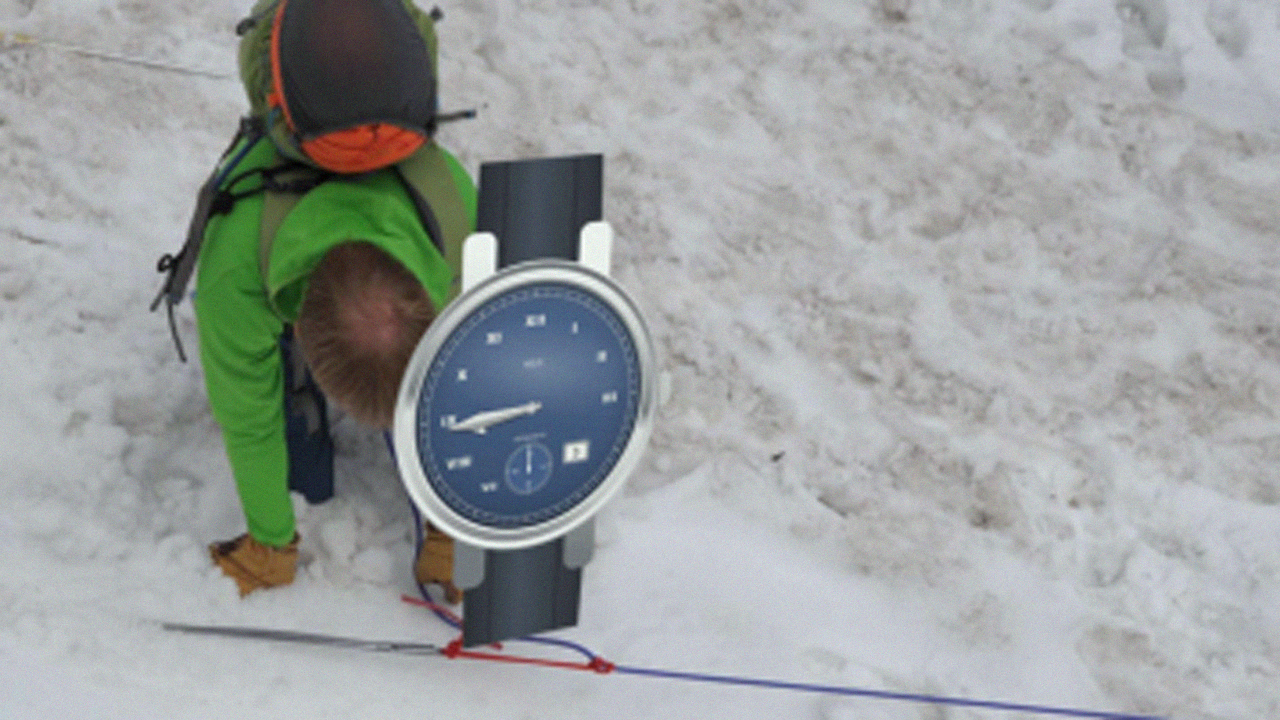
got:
8:44
